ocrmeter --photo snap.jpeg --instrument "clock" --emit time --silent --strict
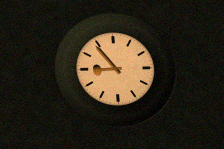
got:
8:54
